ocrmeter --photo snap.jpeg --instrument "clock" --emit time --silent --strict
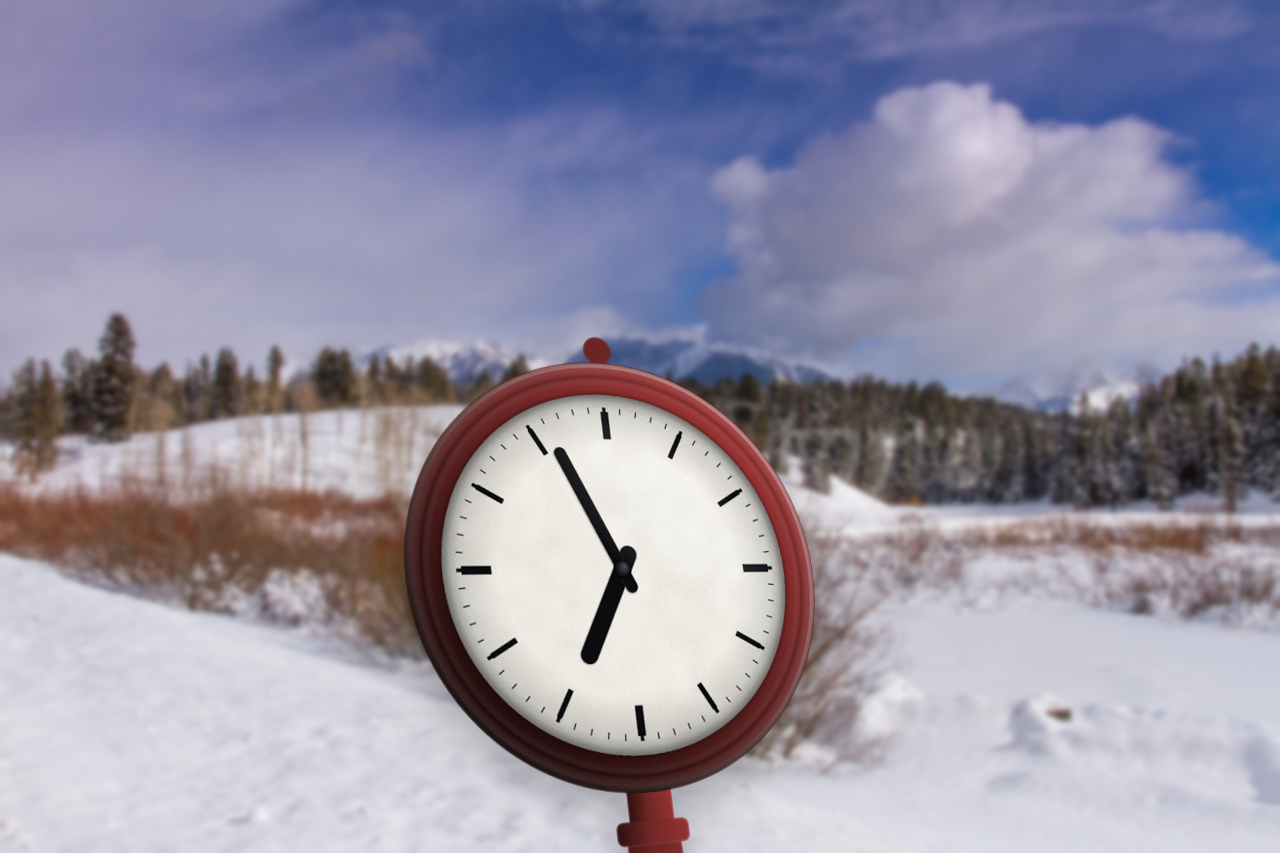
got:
6:56
